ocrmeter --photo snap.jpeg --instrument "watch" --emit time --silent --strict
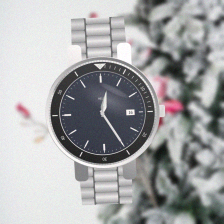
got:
12:25
